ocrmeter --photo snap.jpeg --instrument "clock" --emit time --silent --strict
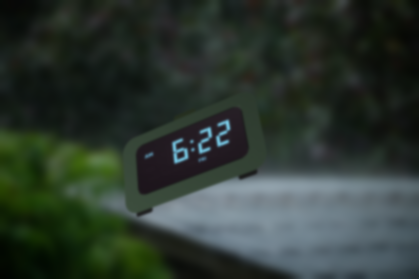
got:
6:22
